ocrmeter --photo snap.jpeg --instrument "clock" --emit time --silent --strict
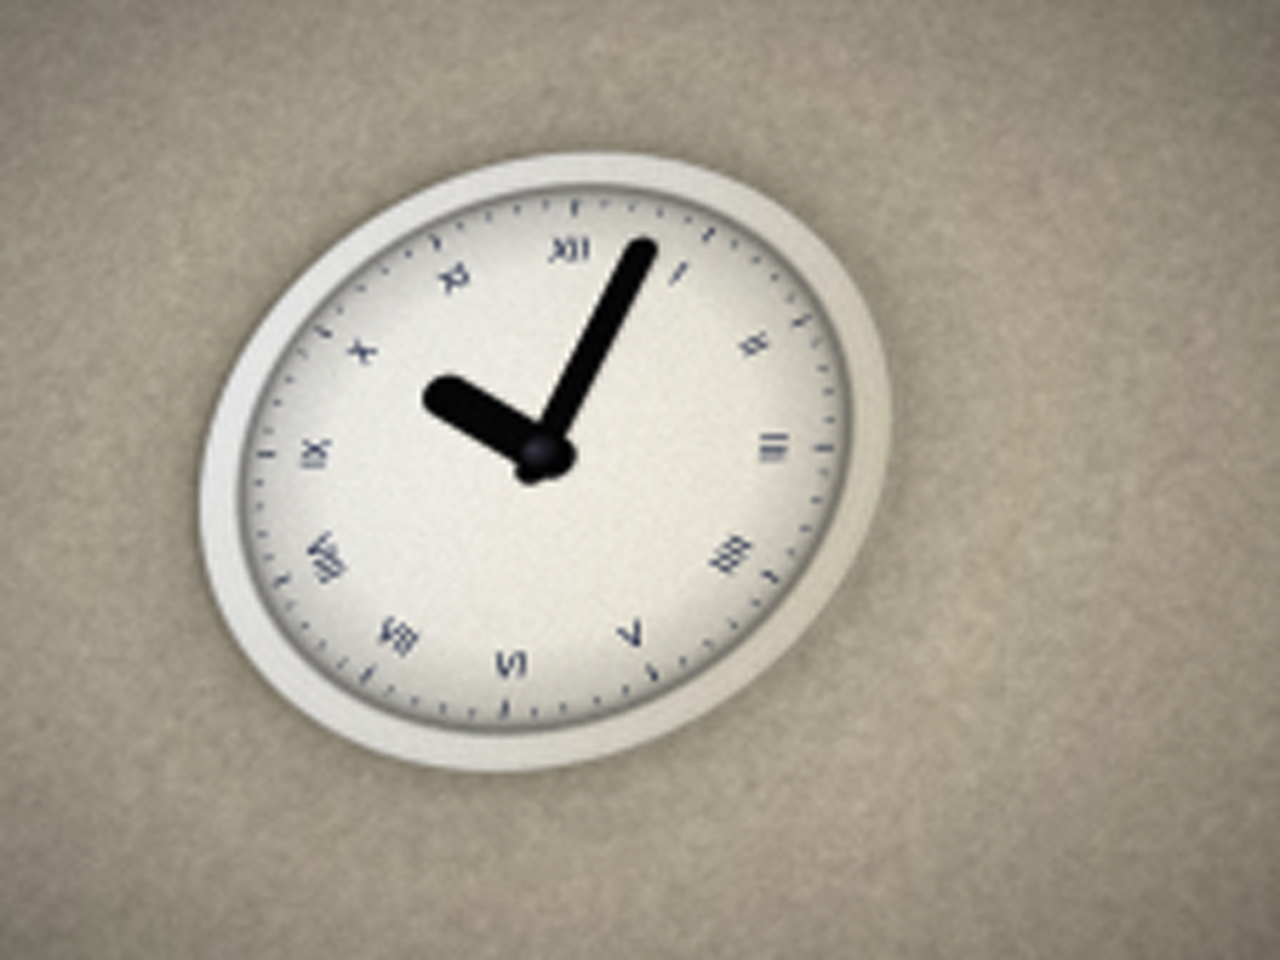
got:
10:03
